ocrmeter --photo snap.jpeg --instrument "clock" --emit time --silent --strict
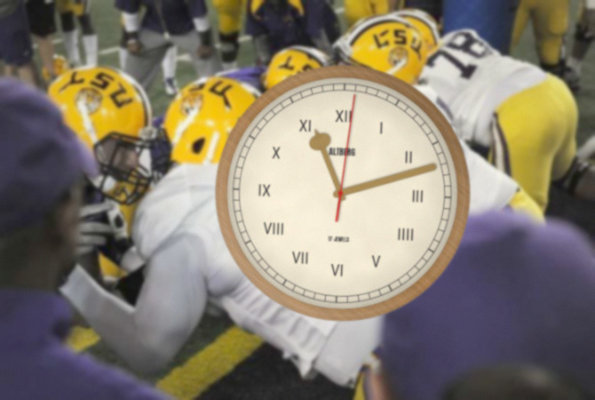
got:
11:12:01
